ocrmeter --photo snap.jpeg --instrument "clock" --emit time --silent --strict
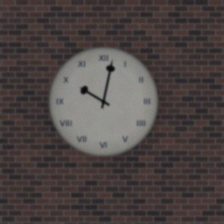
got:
10:02
